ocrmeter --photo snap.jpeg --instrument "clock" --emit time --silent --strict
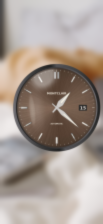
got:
1:22
